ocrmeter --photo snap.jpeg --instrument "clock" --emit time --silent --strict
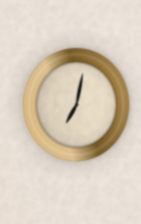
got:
7:02
